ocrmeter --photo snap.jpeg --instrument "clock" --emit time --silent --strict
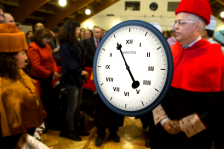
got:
4:55
